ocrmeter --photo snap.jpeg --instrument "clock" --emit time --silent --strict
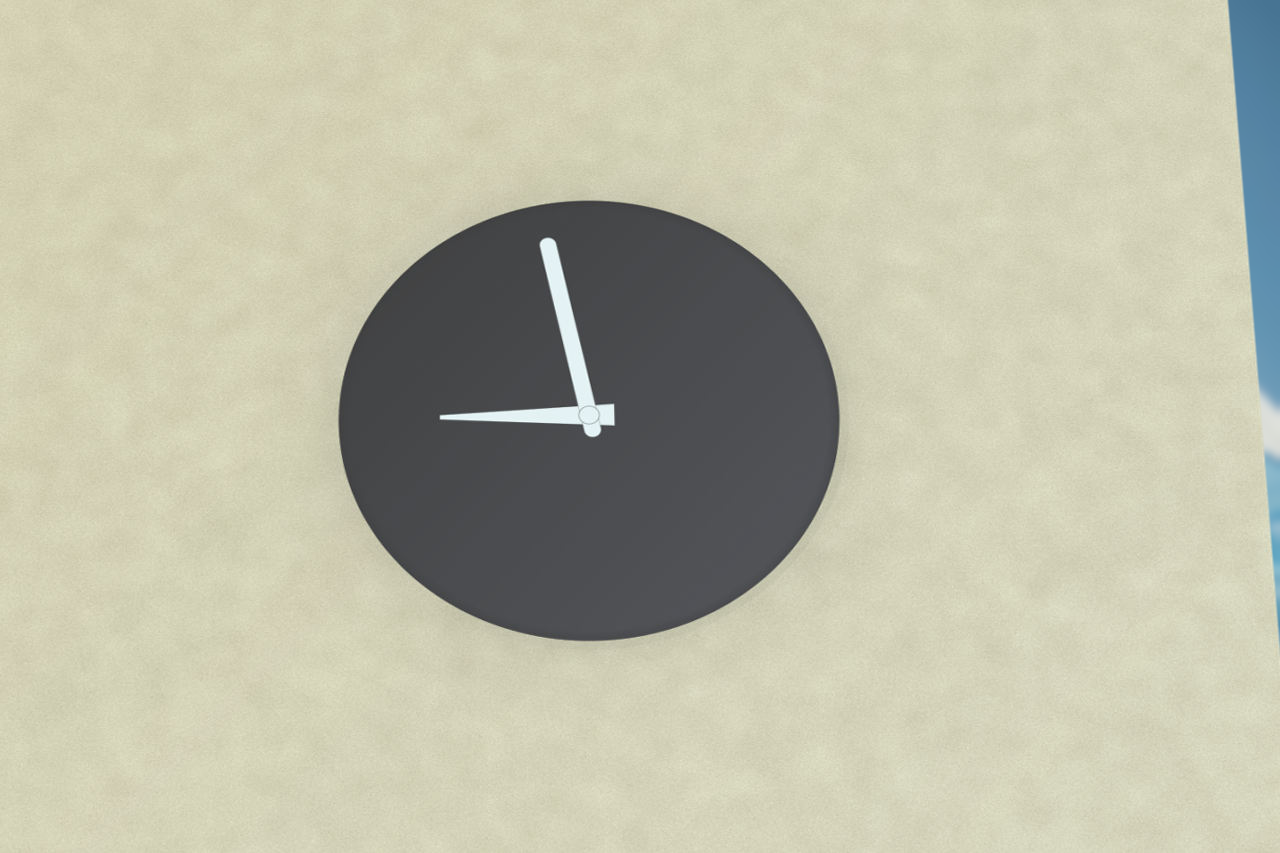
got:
8:58
